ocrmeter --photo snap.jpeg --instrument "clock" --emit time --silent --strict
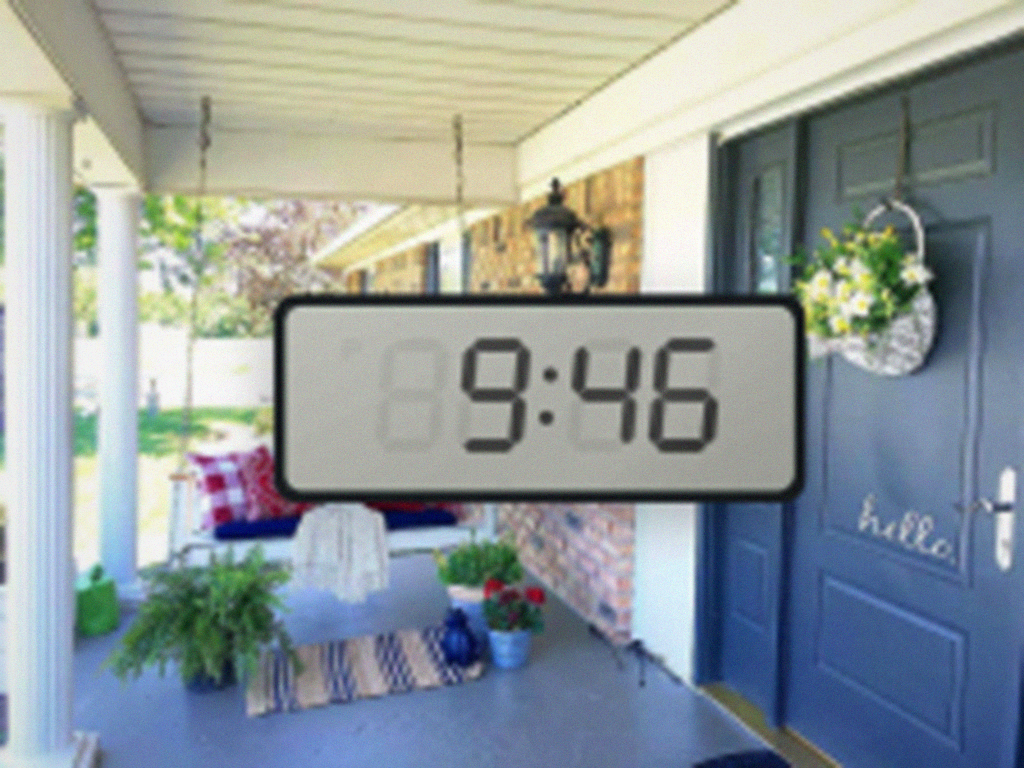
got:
9:46
